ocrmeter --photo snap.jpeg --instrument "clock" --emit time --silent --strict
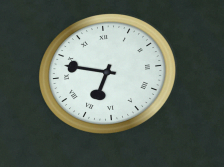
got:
6:48
